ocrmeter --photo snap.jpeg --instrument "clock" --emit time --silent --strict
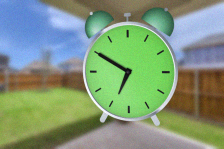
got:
6:50
